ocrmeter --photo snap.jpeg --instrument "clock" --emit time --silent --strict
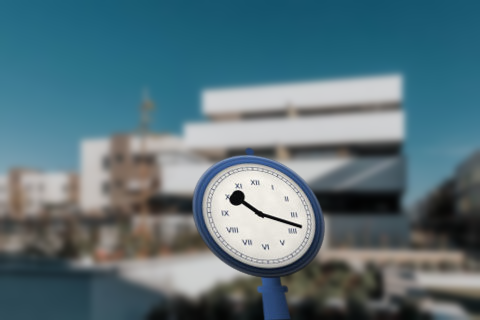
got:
10:18
